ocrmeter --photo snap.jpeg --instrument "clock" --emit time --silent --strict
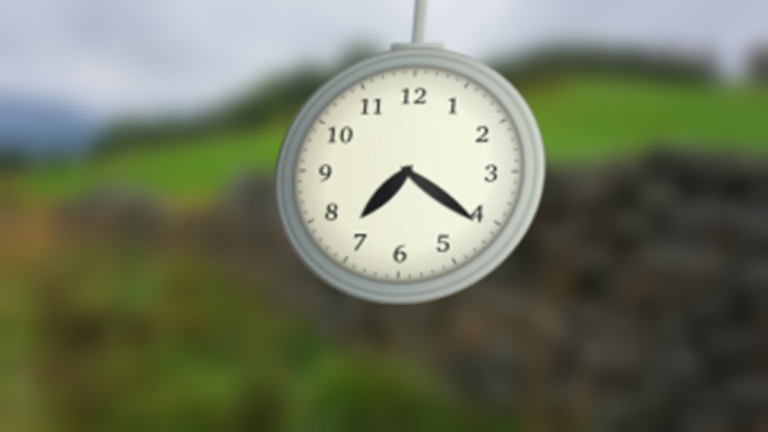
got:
7:21
